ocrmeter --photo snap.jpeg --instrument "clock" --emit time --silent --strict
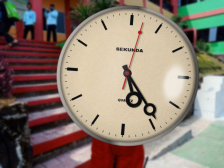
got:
5:24:02
